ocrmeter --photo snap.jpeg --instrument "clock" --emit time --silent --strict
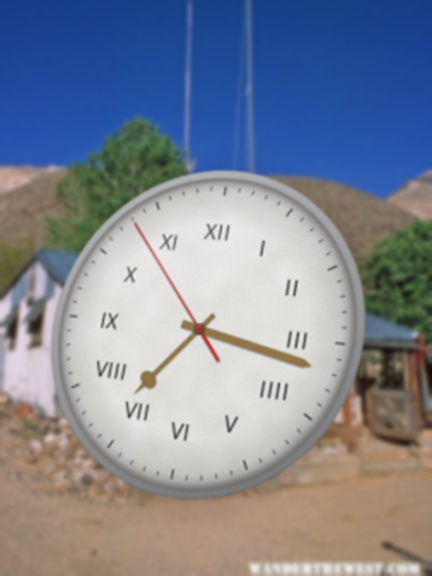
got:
7:16:53
